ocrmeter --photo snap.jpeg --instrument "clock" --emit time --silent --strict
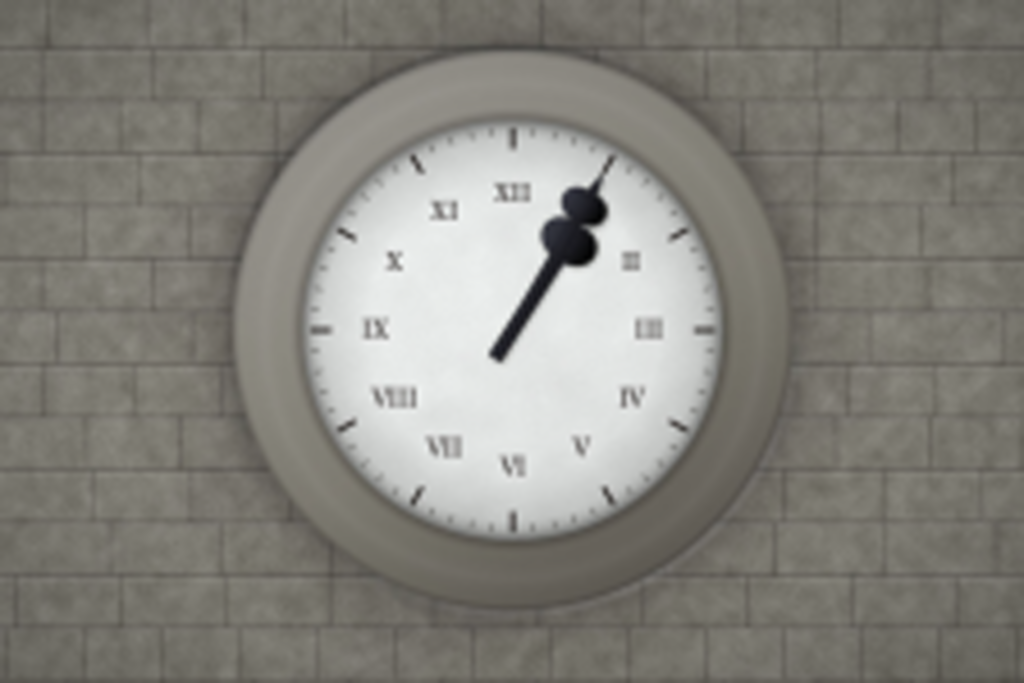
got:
1:05
